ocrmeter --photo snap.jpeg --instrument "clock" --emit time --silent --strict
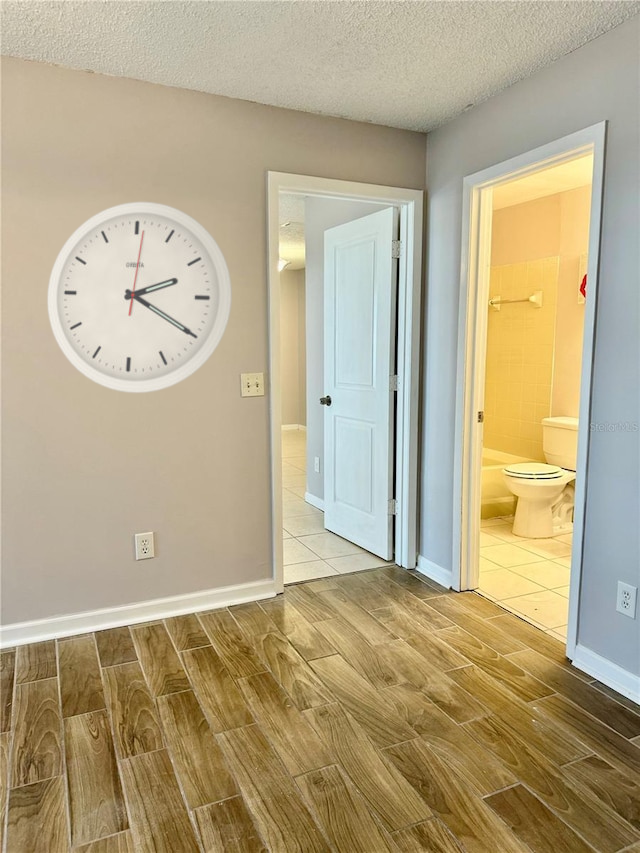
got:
2:20:01
